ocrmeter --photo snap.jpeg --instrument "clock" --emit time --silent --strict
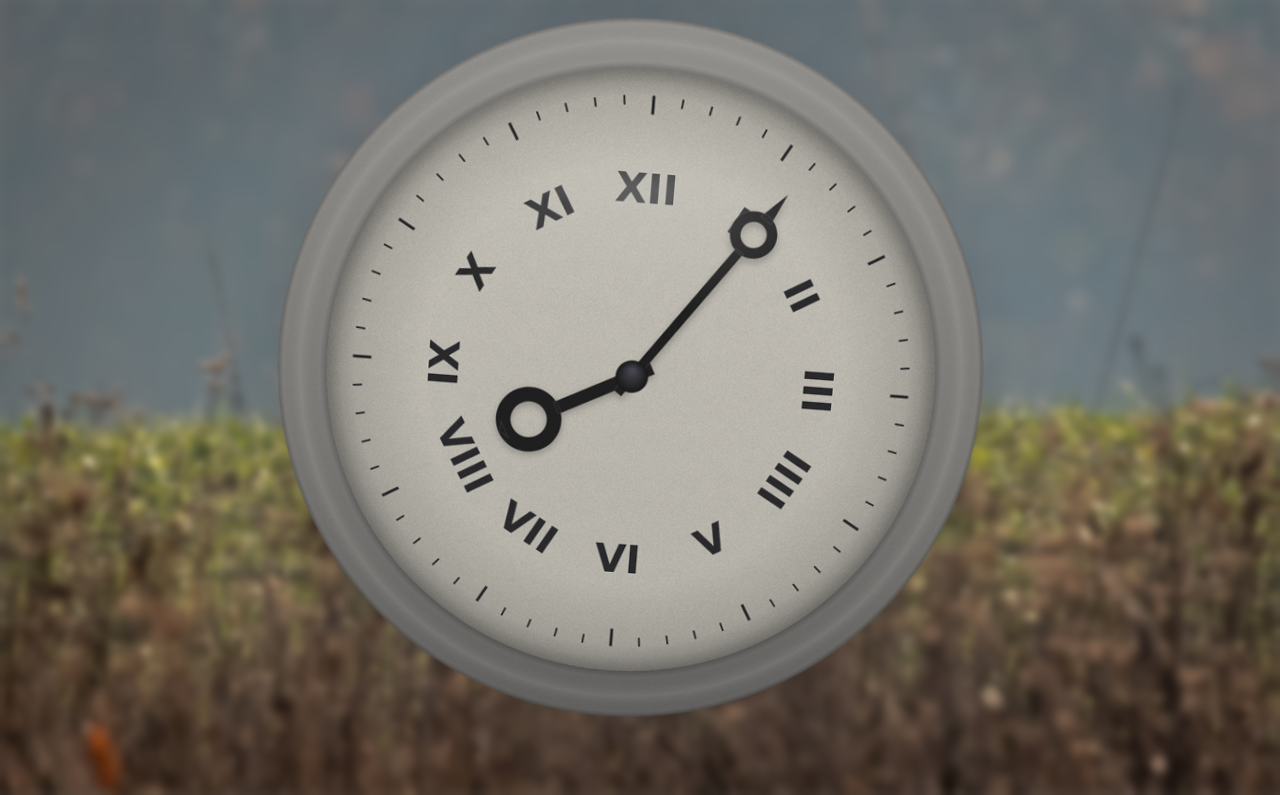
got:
8:06
